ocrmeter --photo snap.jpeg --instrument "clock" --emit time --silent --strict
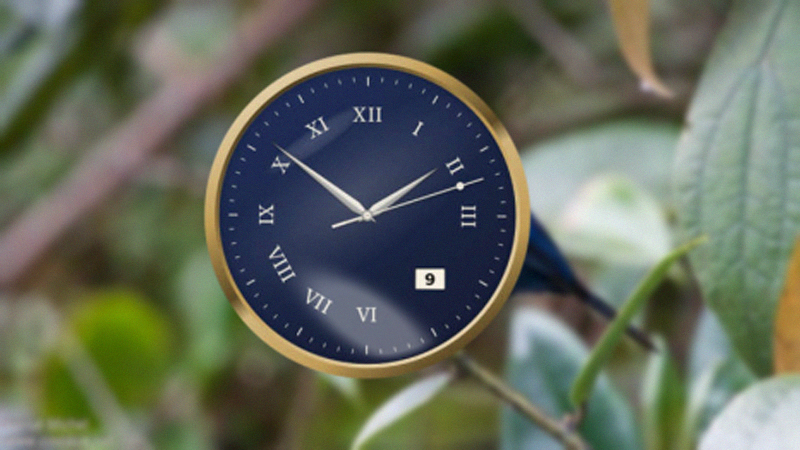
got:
1:51:12
